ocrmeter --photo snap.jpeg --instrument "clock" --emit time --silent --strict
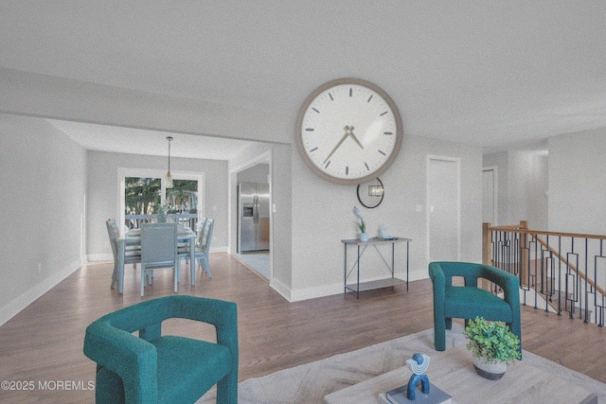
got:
4:36
